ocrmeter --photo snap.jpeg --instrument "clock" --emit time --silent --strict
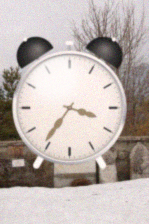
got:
3:36
